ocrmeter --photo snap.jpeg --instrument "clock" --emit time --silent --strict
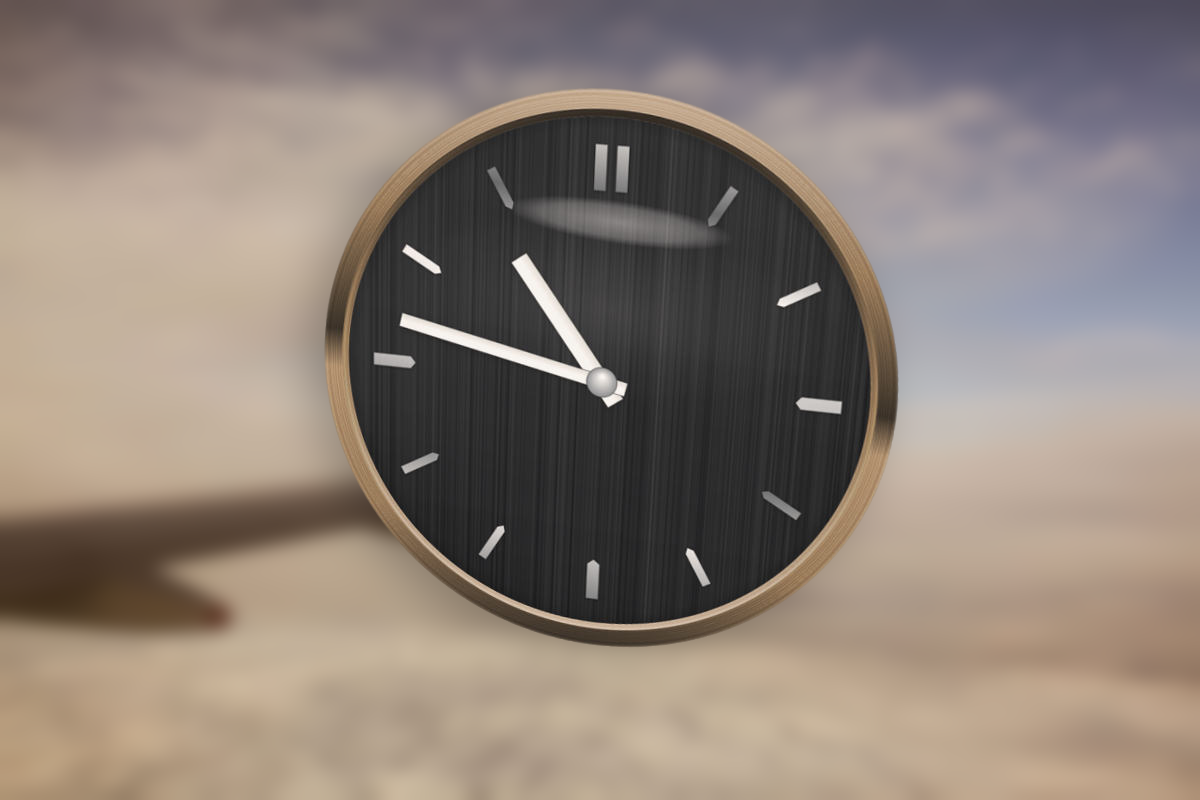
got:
10:47
